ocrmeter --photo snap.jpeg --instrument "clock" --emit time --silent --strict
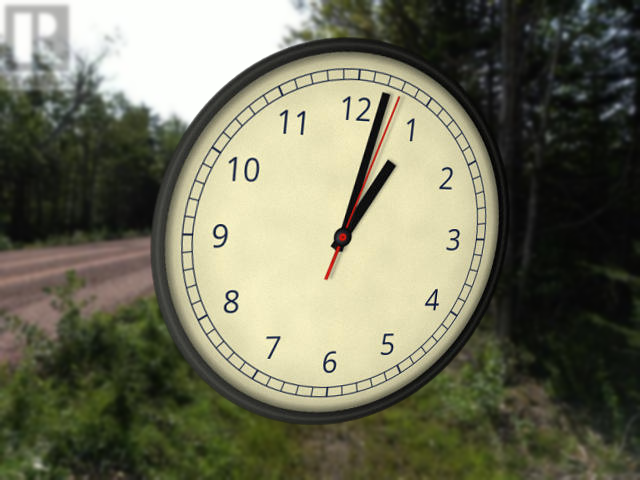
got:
1:02:03
